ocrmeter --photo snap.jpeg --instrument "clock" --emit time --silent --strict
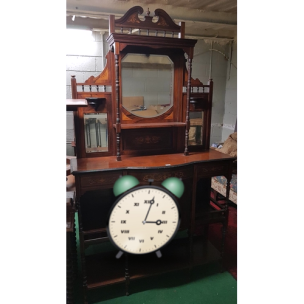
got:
3:02
